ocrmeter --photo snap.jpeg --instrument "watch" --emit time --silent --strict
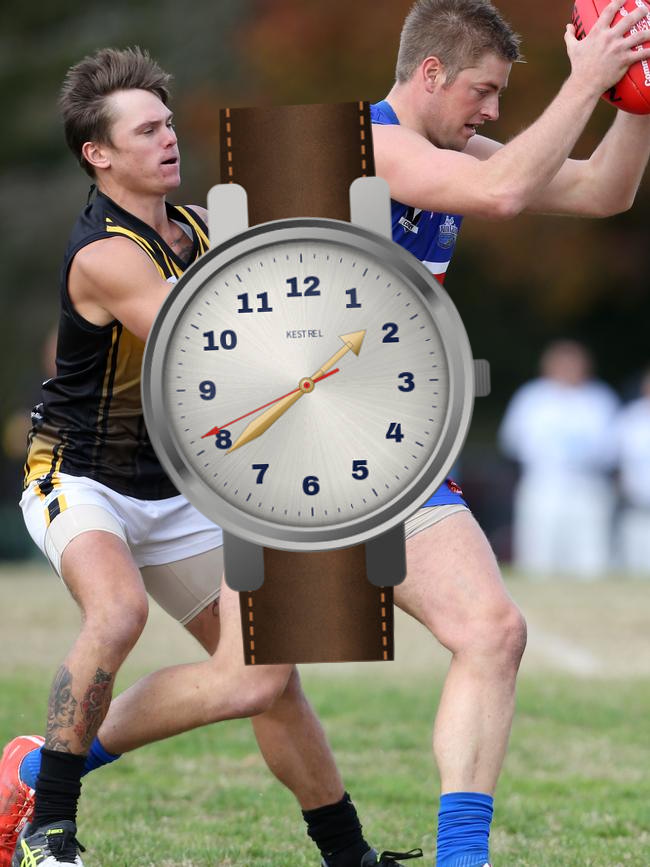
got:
1:38:41
